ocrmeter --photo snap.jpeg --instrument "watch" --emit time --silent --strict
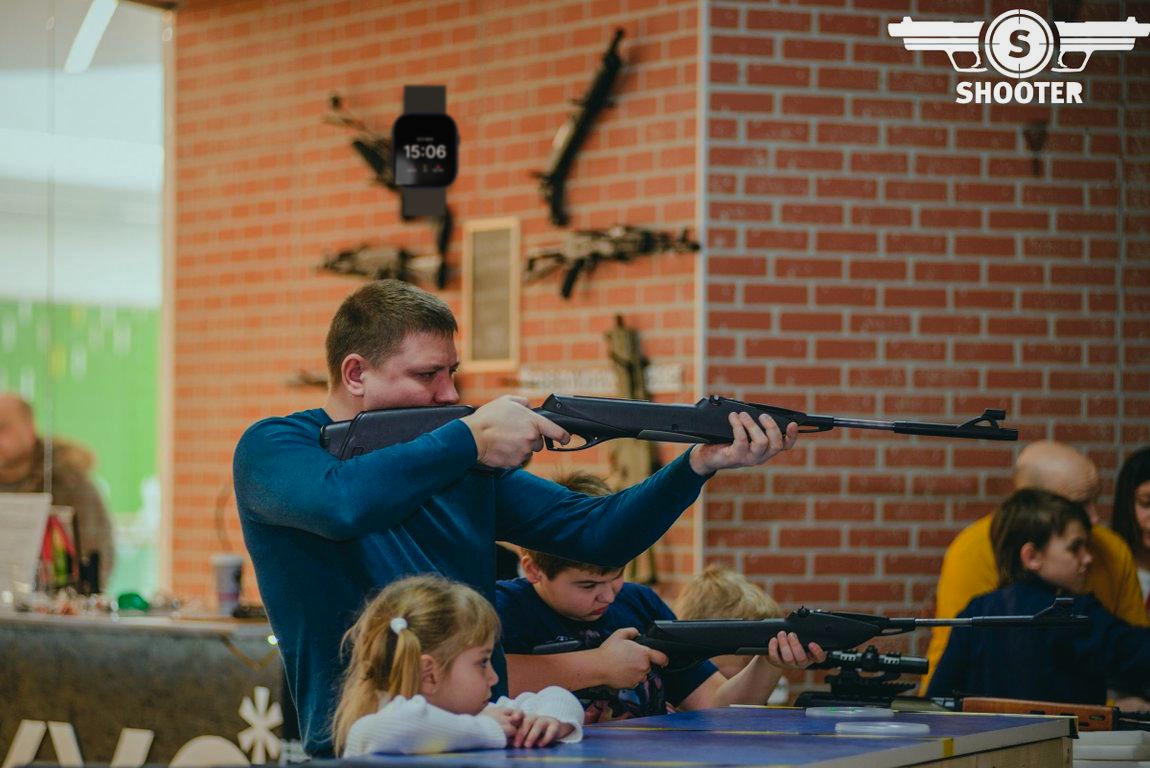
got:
15:06
